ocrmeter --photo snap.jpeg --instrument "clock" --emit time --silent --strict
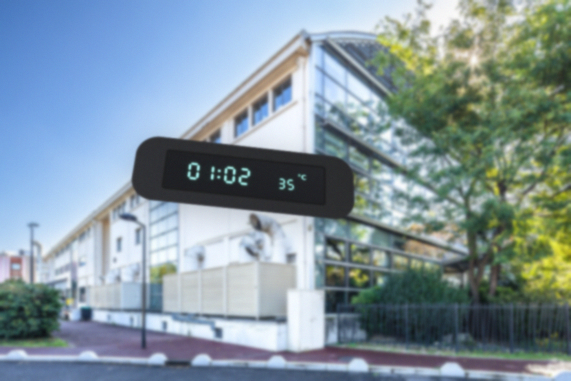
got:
1:02
